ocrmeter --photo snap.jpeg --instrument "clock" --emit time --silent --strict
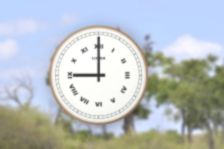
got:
9:00
